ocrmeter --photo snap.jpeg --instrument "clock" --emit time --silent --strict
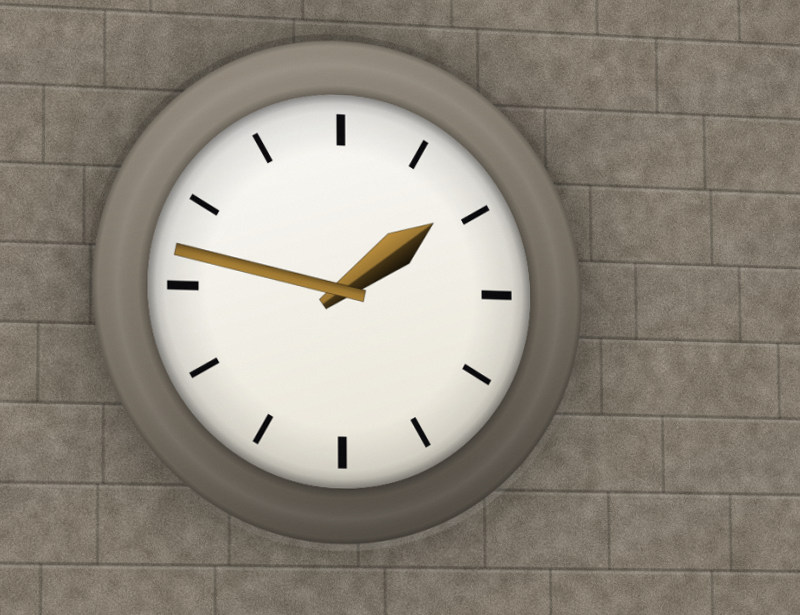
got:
1:47
